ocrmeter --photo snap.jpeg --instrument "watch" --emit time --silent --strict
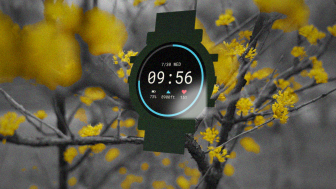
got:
9:56
